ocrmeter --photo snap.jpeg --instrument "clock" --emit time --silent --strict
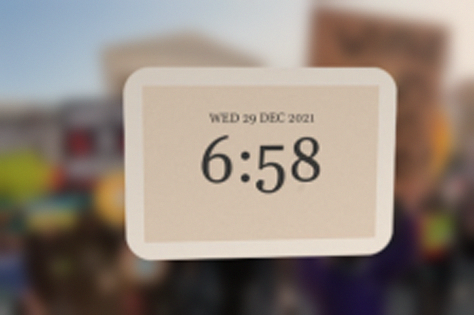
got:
6:58
